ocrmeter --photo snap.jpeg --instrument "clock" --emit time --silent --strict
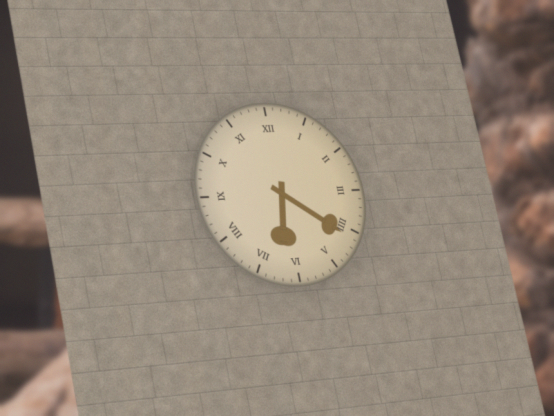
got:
6:21
